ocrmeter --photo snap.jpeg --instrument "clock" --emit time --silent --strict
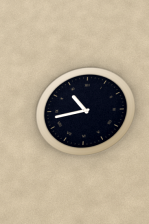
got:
10:43
